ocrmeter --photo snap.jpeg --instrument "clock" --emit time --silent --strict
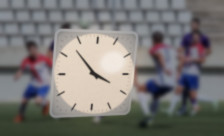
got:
3:53
